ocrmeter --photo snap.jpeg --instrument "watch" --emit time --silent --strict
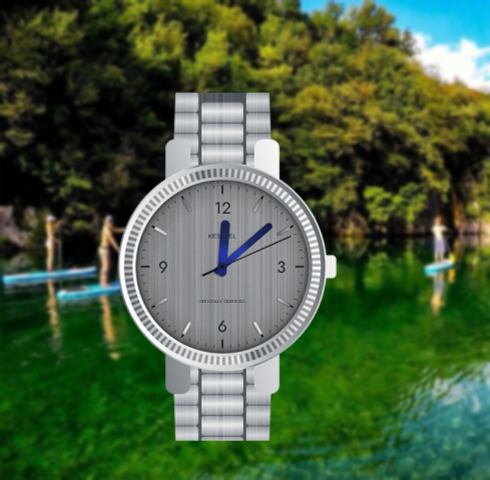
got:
12:08:11
